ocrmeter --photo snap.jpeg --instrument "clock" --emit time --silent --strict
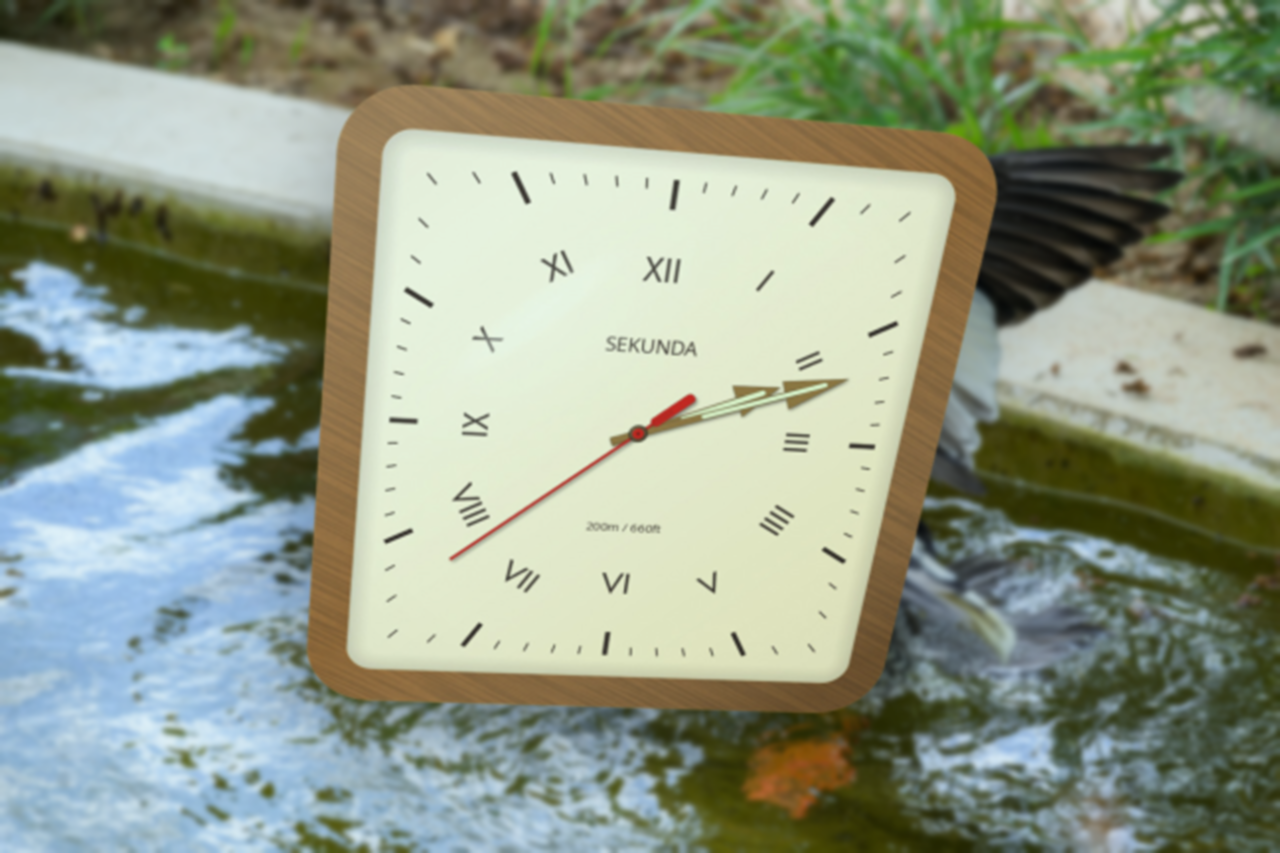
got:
2:11:38
